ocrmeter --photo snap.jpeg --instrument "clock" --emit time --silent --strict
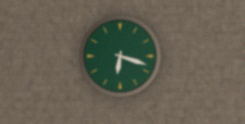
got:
6:18
